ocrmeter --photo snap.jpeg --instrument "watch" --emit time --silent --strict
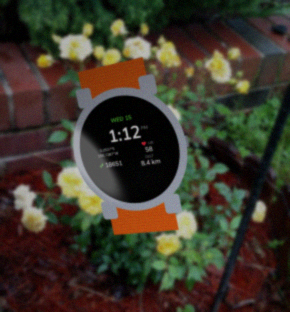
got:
1:12
